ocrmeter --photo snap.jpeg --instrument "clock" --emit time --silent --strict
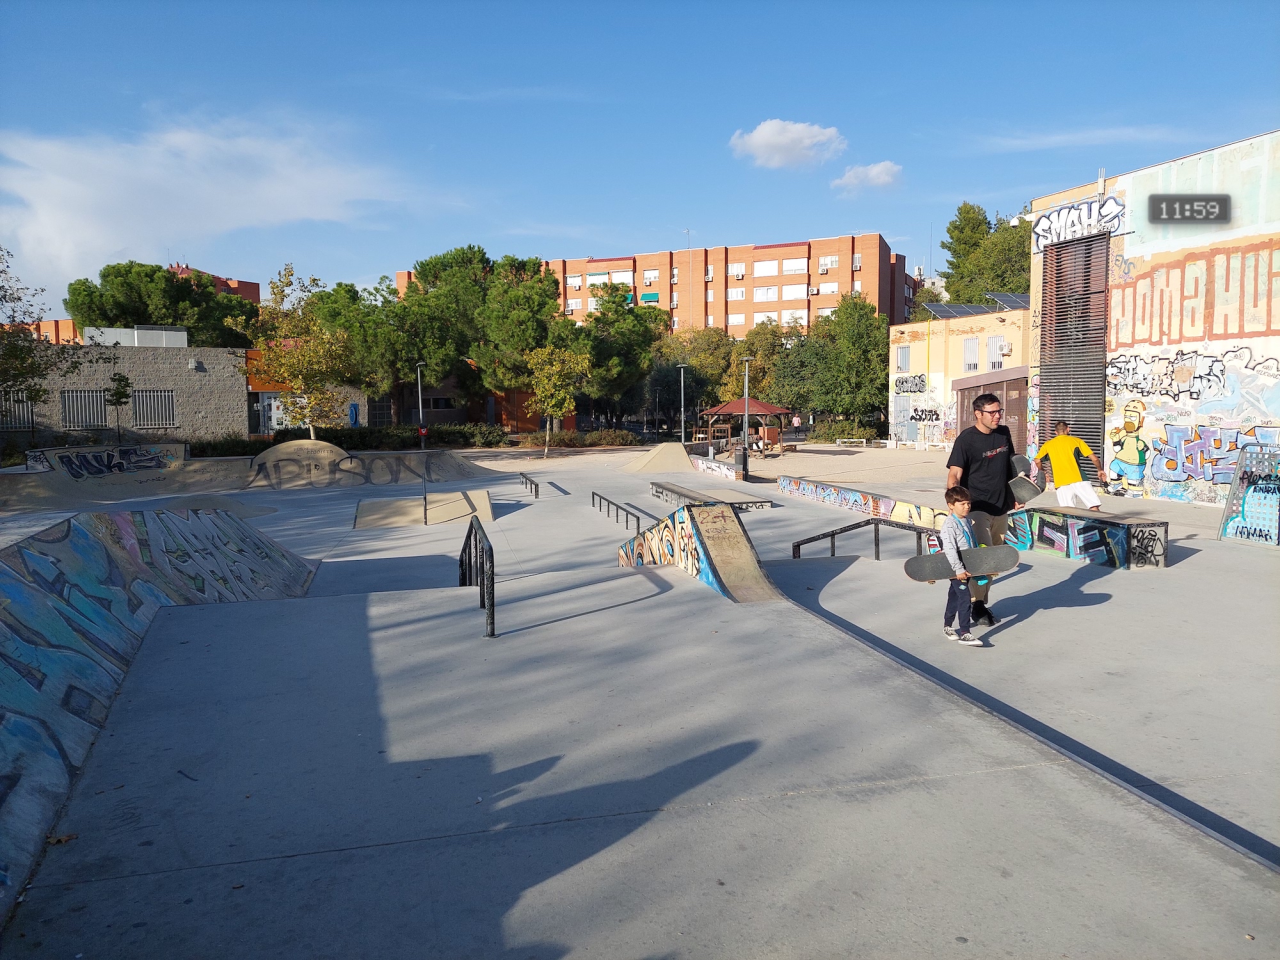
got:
11:59
